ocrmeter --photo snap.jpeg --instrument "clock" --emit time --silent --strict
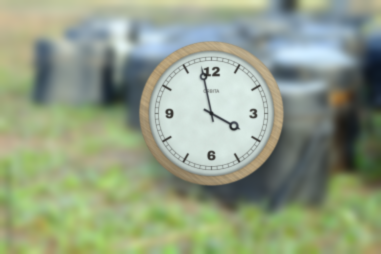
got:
3:58
